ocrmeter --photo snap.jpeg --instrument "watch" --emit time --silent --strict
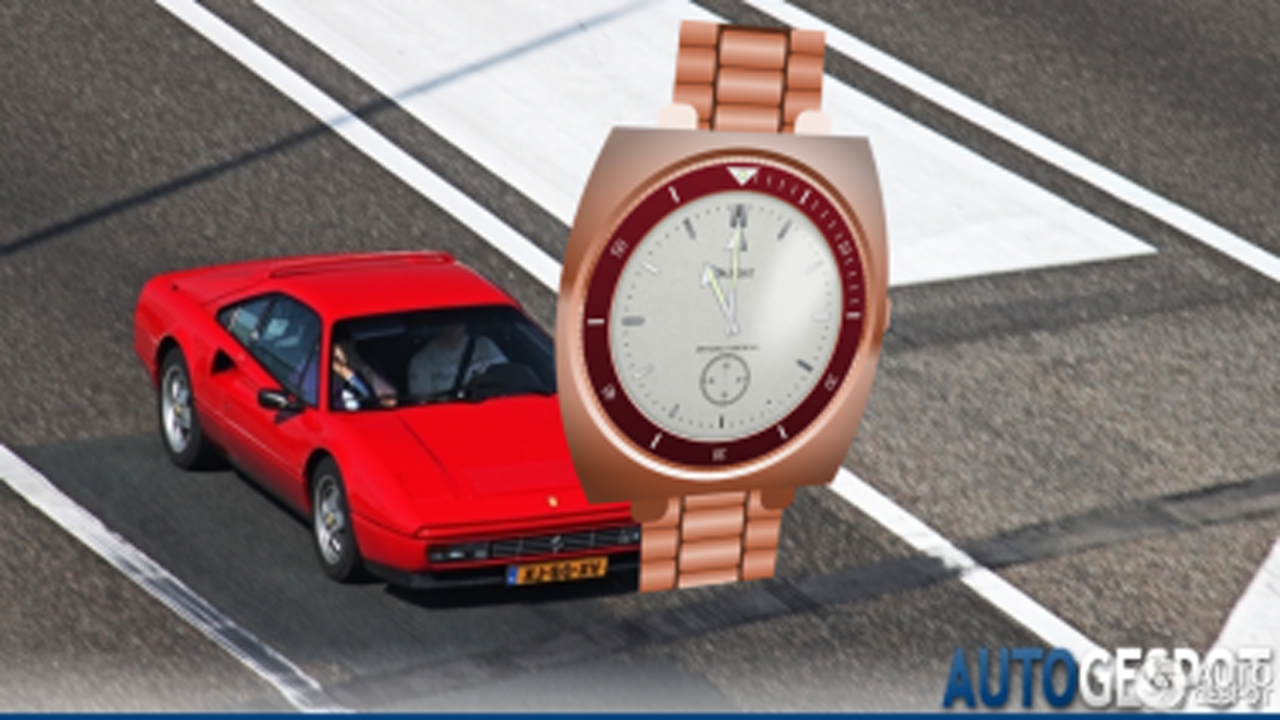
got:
11:00
